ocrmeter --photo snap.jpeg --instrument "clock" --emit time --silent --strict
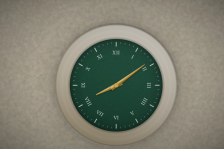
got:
8:09
